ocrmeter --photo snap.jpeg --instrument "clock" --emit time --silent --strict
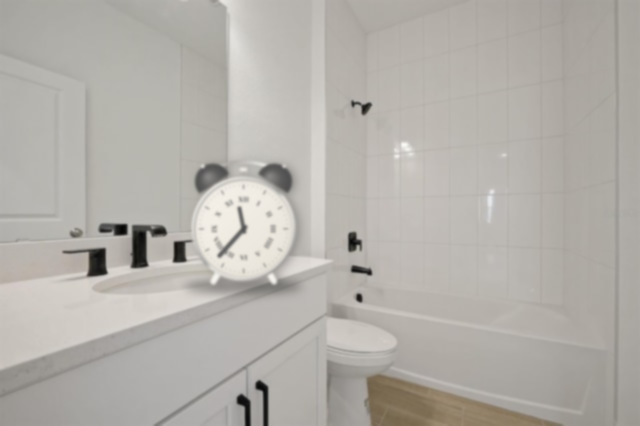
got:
11:37
